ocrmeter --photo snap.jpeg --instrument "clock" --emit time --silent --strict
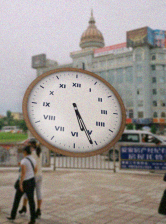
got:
5:26
